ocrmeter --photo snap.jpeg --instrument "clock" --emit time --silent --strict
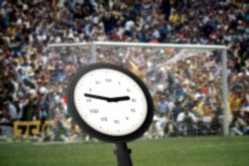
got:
2:47
